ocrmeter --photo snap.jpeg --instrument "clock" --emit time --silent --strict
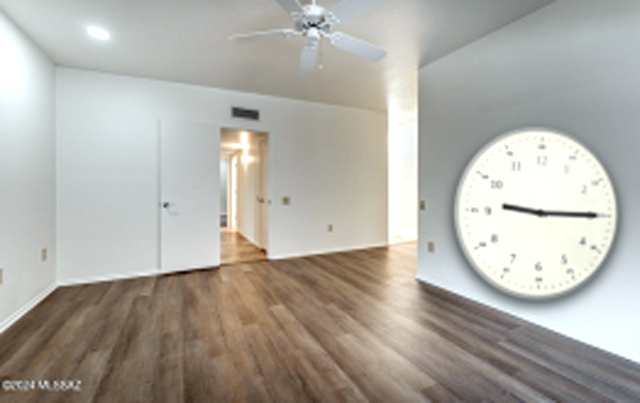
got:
9:15
